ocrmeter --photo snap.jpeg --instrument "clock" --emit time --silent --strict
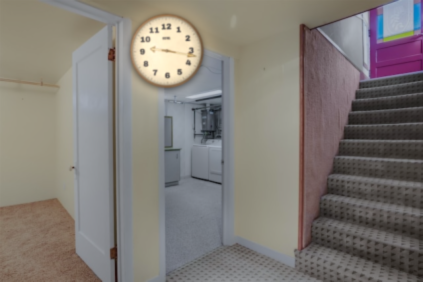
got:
9:17
